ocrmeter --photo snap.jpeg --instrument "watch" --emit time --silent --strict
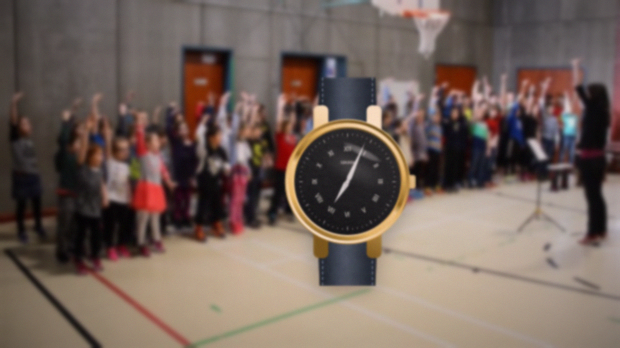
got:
7:04
